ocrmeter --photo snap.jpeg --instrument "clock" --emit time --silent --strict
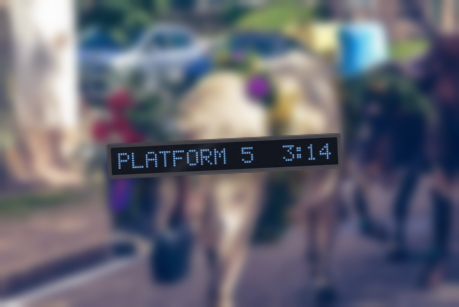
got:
3:14
